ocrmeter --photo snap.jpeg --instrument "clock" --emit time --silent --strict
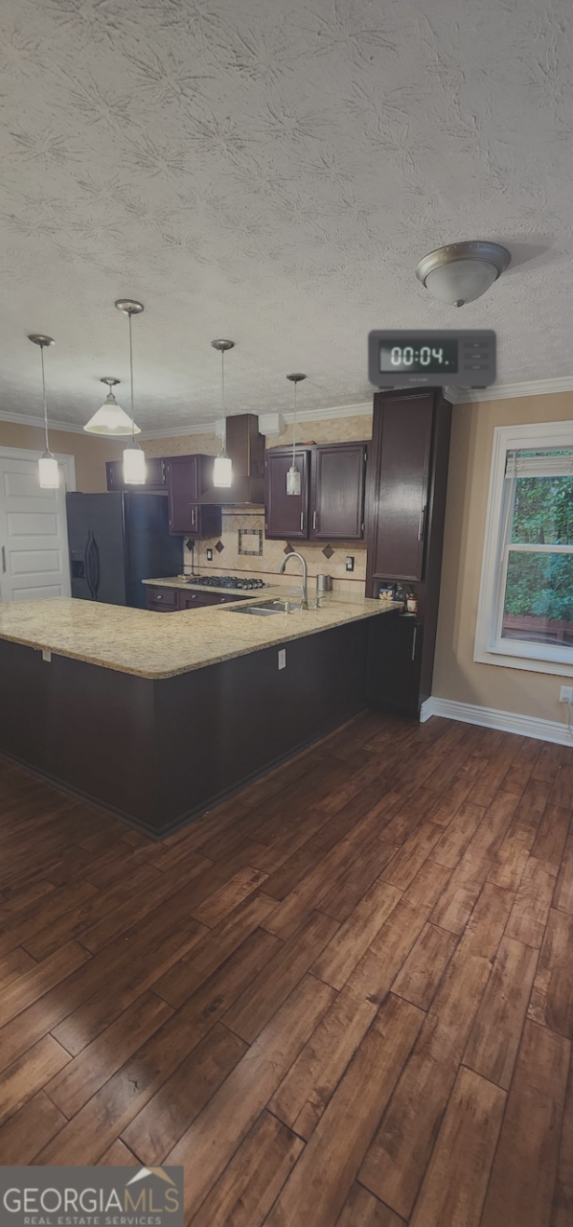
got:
0:04
